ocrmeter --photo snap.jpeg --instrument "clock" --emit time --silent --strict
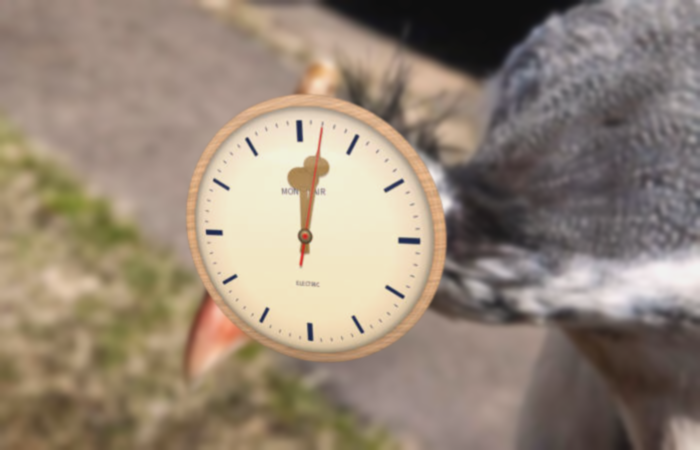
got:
12:02:02
